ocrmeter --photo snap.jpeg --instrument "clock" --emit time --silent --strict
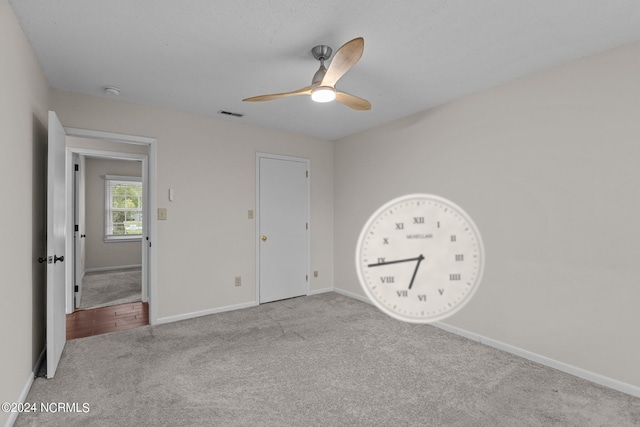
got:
6:44
